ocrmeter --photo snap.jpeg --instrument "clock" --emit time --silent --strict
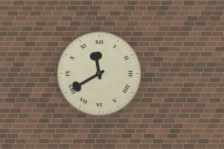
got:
11:40
